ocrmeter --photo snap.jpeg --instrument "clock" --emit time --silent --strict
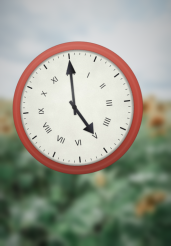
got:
5:00
